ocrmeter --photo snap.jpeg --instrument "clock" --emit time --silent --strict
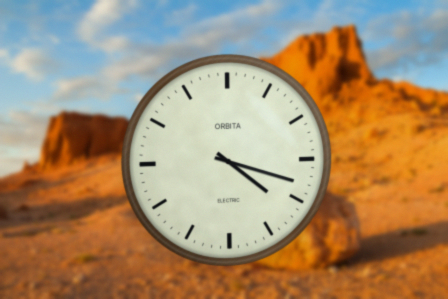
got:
4:18
